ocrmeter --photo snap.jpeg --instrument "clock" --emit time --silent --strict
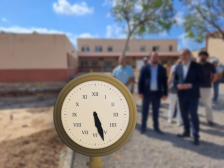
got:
5:27
